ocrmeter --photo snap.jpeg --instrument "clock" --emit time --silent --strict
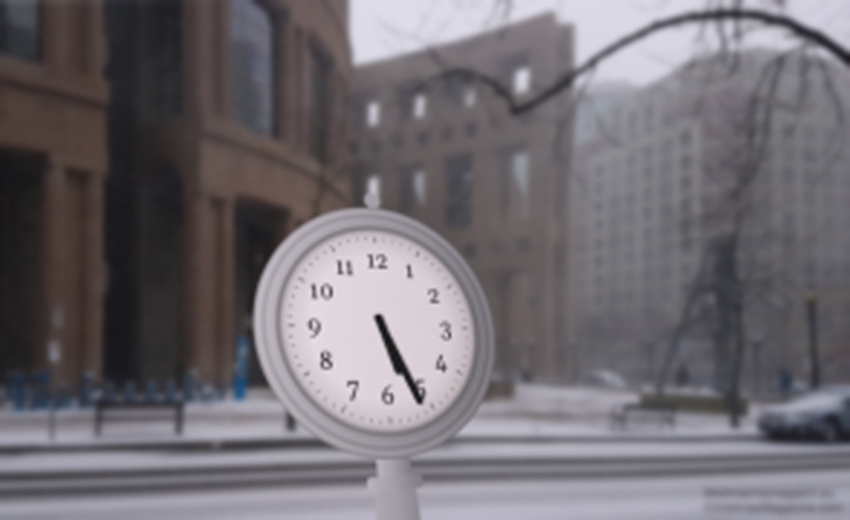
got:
5:26
